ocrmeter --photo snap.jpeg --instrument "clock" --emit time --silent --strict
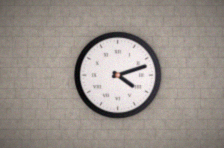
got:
4:12
